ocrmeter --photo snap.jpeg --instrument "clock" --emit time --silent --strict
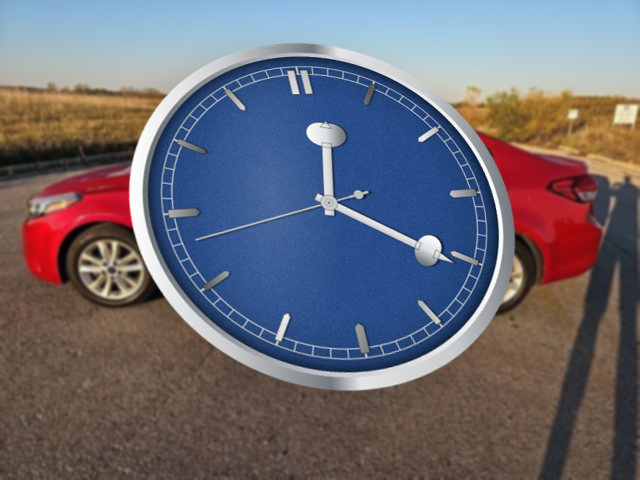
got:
12:20:43
